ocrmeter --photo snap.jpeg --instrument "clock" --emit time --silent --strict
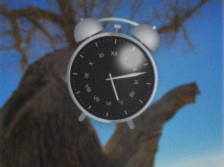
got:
5:12
